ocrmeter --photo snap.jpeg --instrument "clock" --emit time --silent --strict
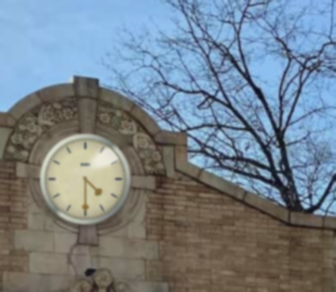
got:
4:30
